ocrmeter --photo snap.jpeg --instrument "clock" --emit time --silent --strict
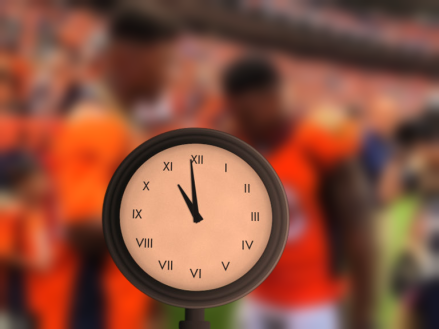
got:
10:59
